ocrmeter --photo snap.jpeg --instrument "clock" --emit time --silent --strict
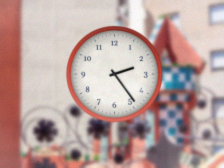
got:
2:24
